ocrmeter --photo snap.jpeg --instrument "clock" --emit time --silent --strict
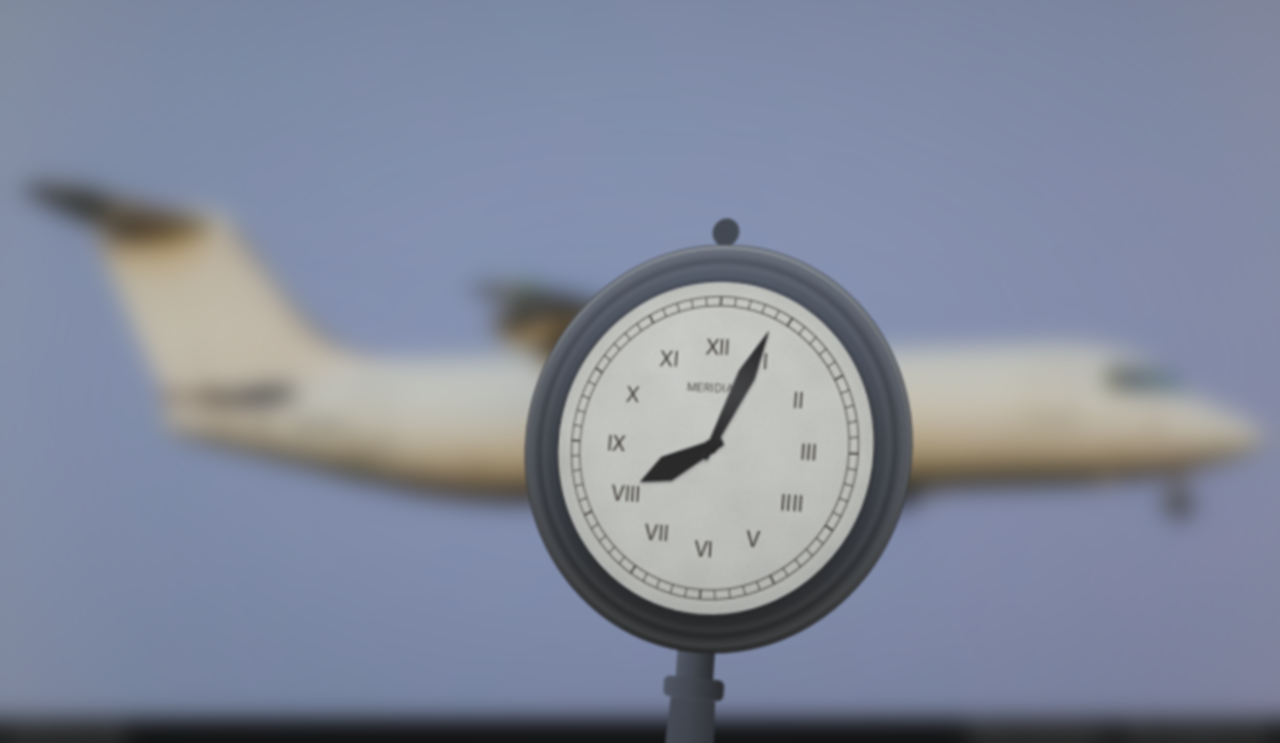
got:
8:04
